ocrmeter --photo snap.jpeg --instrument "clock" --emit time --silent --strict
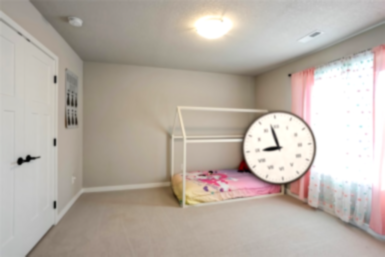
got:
8:58
